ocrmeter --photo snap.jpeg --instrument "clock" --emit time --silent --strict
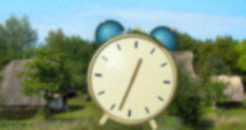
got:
12:33
